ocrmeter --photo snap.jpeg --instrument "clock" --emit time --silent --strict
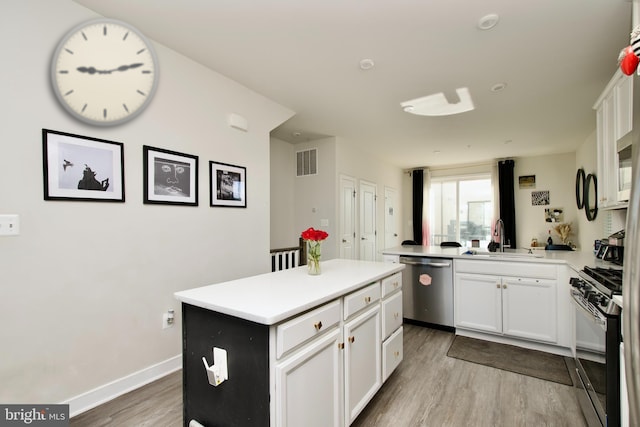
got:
9:13
